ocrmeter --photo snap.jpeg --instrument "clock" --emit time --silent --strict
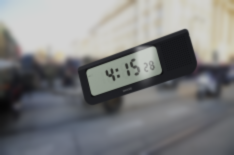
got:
4:15:28
